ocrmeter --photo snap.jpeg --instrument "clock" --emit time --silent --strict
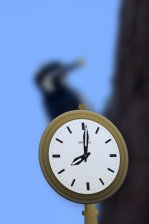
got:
8:01
